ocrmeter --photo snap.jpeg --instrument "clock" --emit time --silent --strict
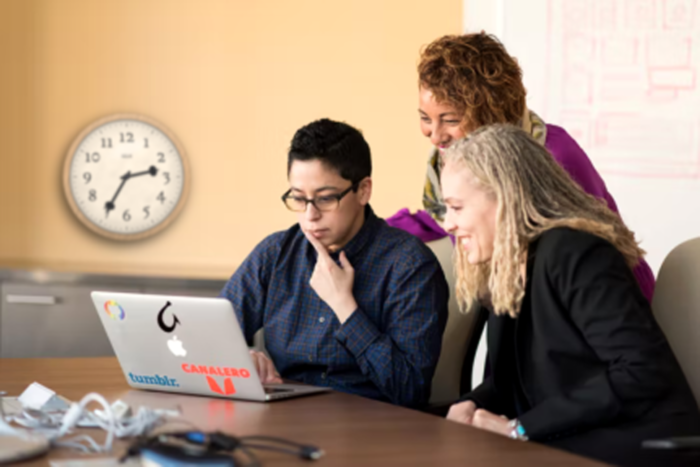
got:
2:35
